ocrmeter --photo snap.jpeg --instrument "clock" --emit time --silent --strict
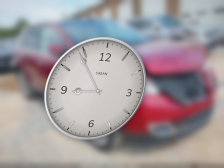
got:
8:54
